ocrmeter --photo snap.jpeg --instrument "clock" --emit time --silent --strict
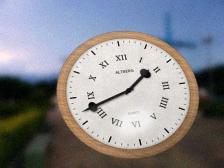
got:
1:42
